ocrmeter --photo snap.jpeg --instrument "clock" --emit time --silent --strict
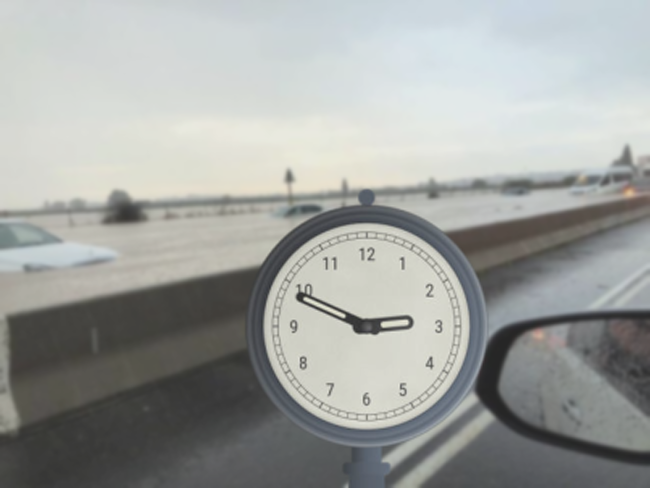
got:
2:49
